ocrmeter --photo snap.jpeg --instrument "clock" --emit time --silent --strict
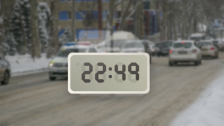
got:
22:49
